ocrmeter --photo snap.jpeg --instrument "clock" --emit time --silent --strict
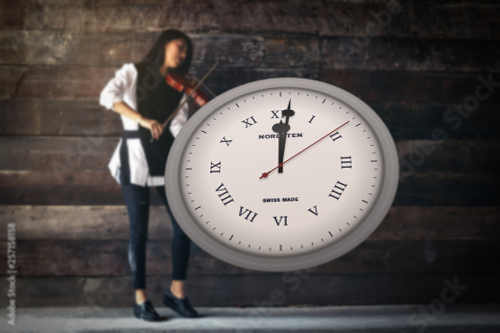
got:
12:01:09
